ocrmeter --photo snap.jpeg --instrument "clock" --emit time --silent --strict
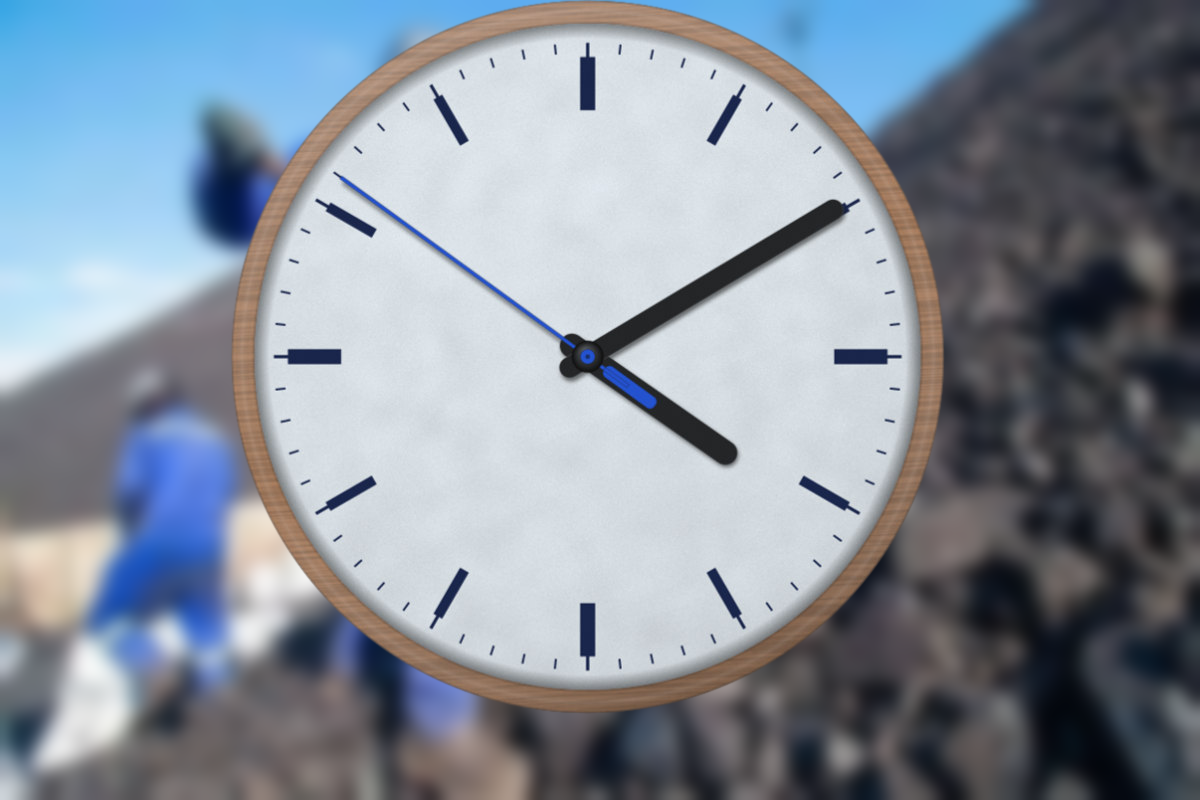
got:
4:09:51
